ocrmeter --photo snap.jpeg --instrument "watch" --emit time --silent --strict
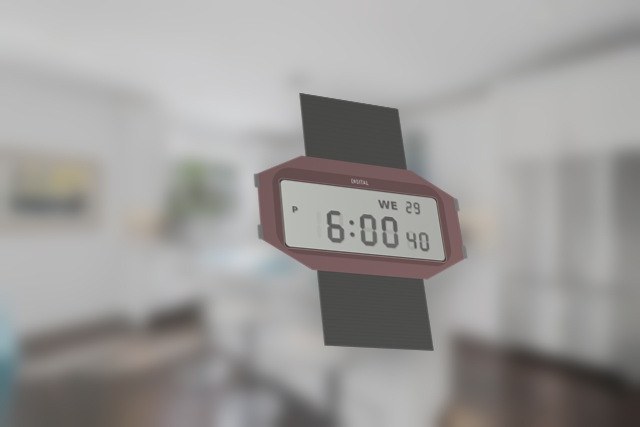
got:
6:00:40
